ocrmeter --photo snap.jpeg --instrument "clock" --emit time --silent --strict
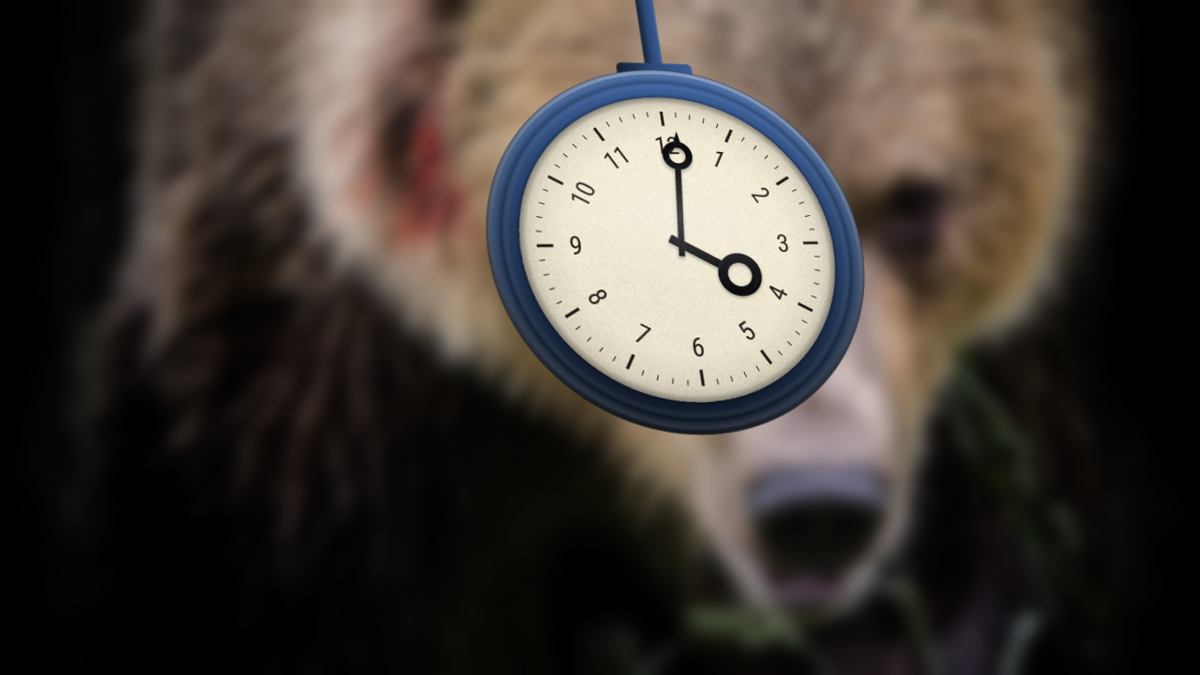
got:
4:01
